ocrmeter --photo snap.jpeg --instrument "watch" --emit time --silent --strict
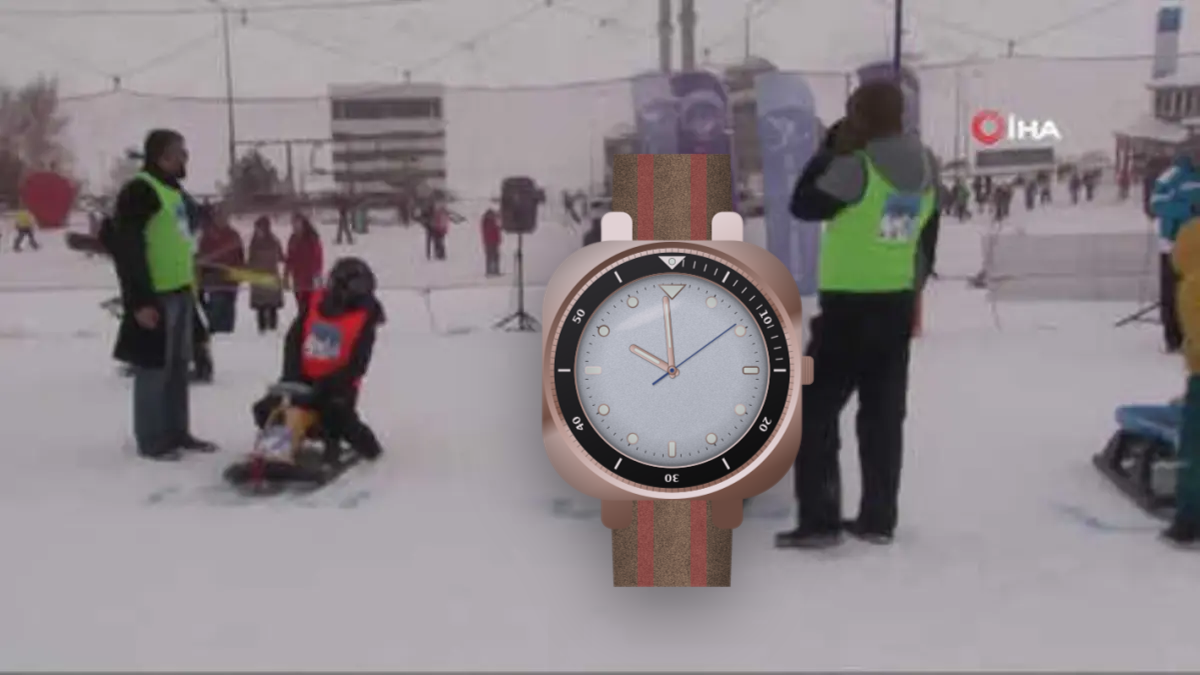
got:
9:59:09
